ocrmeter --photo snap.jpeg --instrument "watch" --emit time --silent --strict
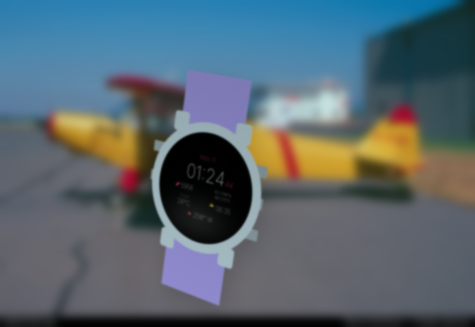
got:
1:24
